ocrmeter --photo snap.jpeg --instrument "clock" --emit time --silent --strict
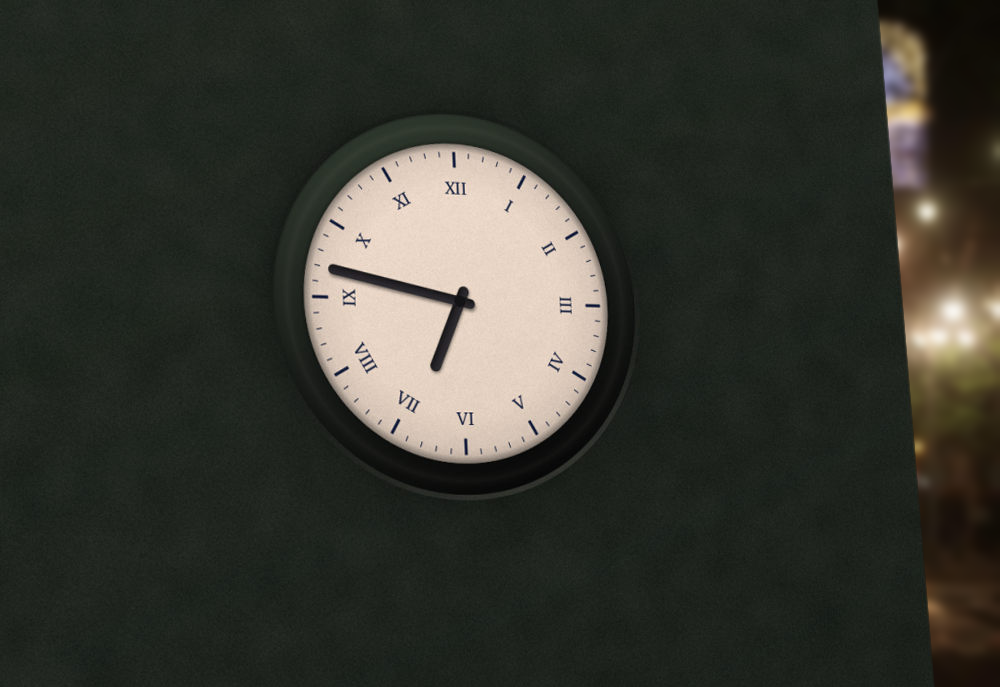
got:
6:47
